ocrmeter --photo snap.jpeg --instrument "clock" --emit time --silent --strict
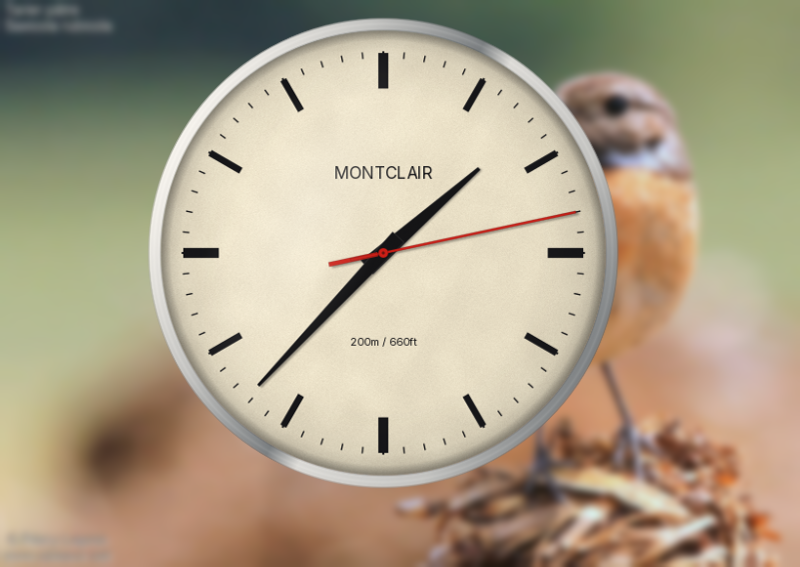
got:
1:37:13
